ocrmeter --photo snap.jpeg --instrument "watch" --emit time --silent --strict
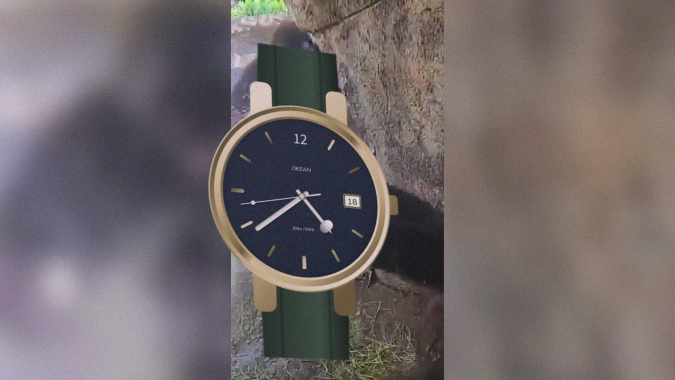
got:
4:38:43
